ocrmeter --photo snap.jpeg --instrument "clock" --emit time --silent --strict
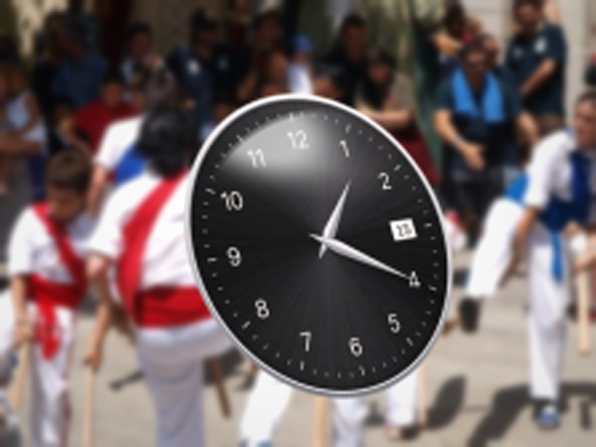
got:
1:20
